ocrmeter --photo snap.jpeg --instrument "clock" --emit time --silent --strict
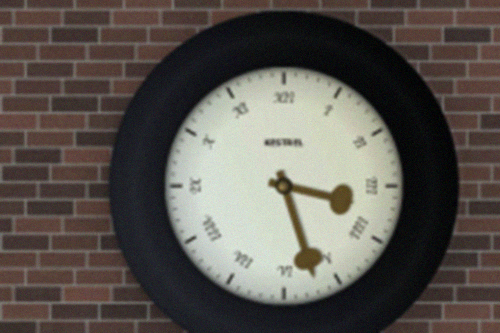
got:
3:27
